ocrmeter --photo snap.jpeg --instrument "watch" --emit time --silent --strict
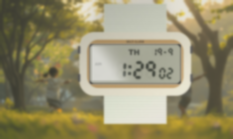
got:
1:29:02
